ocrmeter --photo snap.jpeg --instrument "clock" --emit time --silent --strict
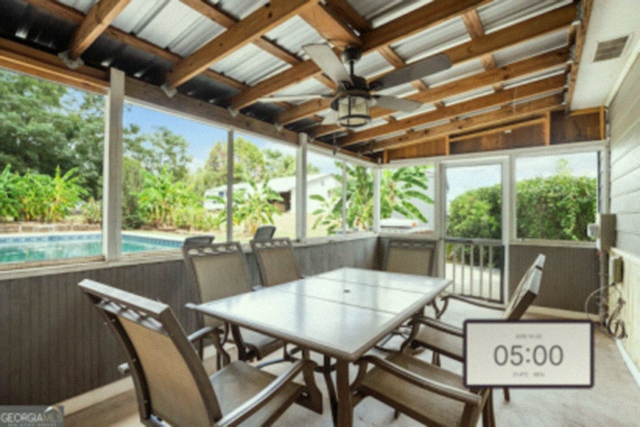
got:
5:00
